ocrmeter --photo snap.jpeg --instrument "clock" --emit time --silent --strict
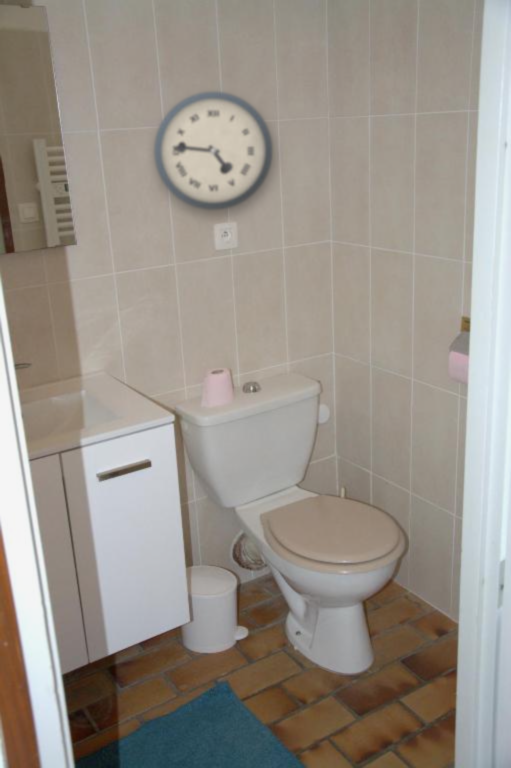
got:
4:46
